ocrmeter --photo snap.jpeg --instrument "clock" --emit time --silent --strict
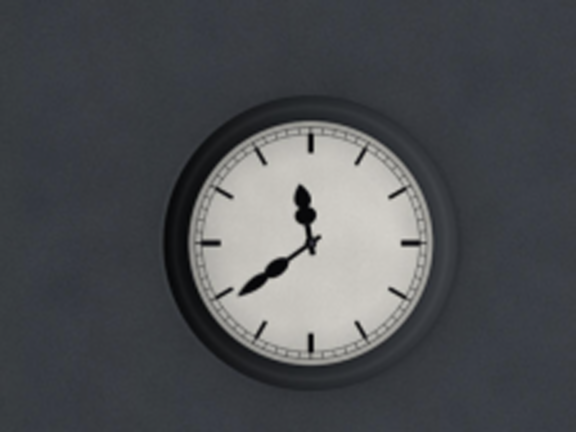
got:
11:39
